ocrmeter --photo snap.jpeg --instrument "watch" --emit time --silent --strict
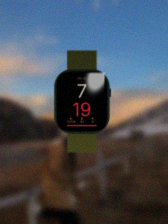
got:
7:19
